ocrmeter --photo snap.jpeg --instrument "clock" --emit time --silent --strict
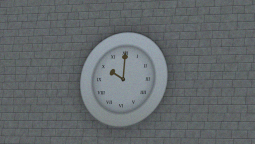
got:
10:00
